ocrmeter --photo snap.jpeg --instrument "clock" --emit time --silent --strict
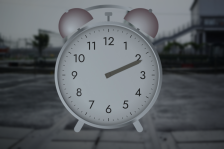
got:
2:11
